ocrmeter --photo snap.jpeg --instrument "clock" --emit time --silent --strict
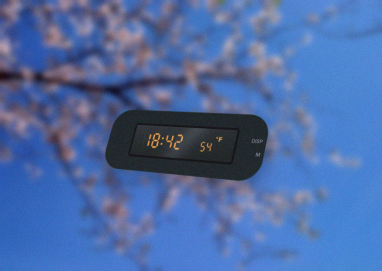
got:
18:42
